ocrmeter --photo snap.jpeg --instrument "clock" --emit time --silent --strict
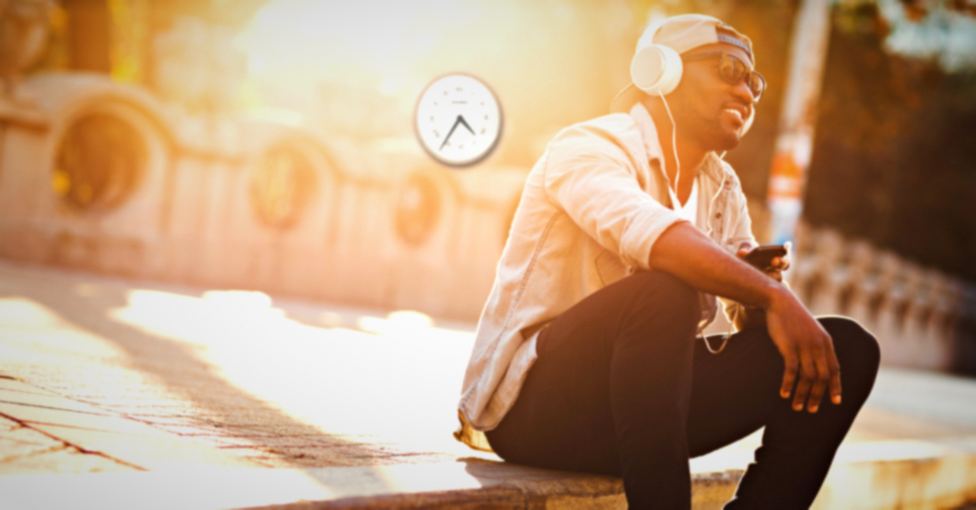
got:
4:36
